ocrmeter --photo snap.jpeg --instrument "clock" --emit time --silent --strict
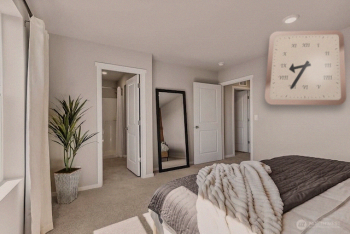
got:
8:35
